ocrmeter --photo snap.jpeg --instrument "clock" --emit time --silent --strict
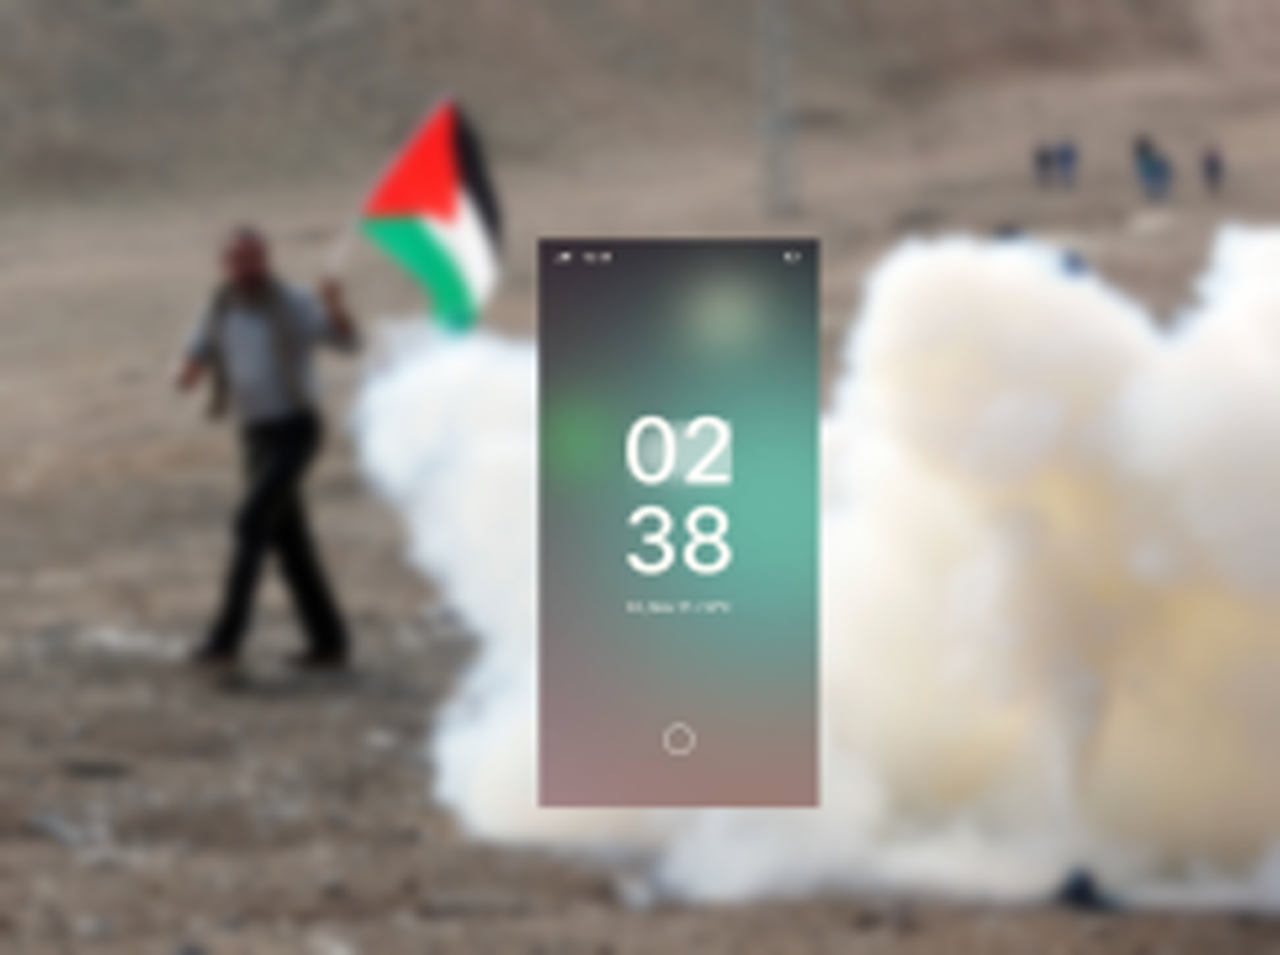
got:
2:38
